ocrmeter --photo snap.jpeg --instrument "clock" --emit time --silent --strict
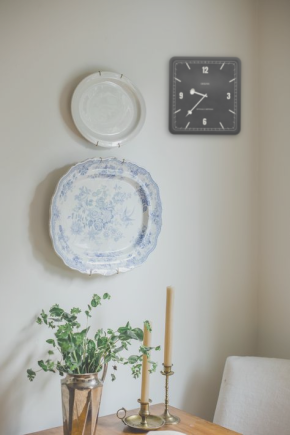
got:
9:37
